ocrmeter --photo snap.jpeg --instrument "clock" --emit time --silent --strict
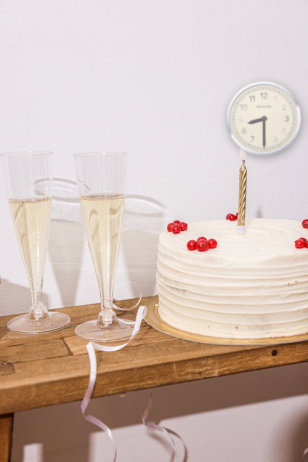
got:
8:30
